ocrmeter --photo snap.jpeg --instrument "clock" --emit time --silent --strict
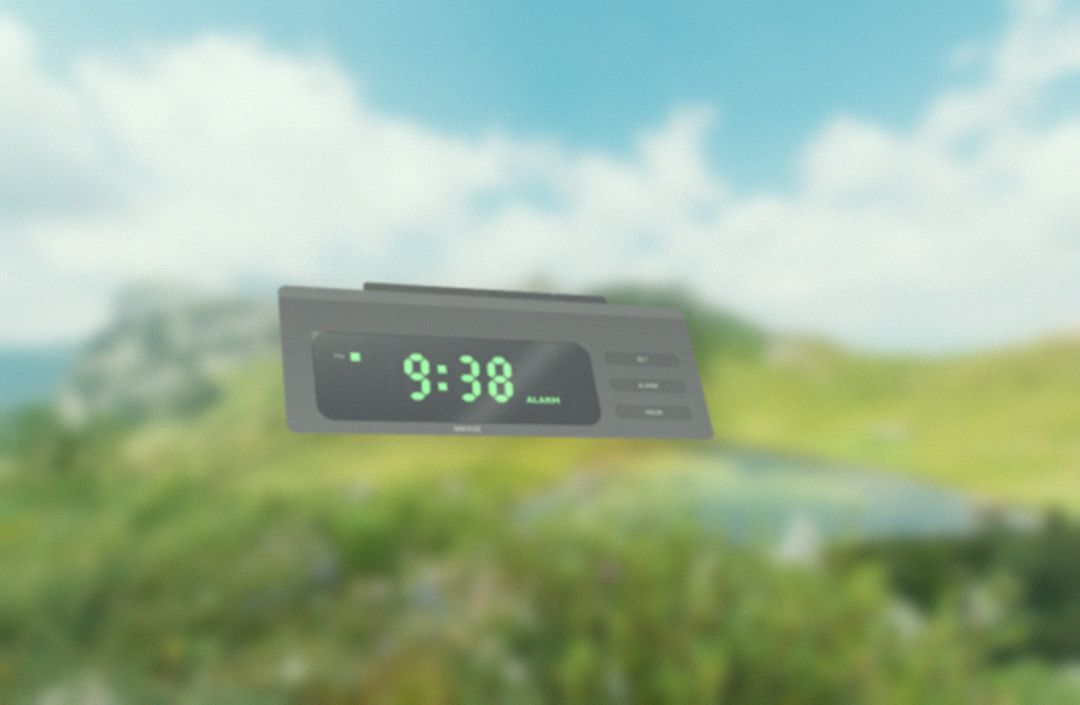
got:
9:38
